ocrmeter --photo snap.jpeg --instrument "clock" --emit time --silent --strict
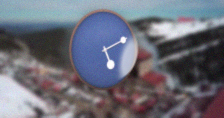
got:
5:11
